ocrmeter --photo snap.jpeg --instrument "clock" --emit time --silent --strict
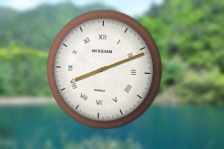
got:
8:11
